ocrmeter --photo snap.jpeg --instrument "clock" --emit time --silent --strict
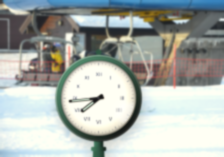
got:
7:44
